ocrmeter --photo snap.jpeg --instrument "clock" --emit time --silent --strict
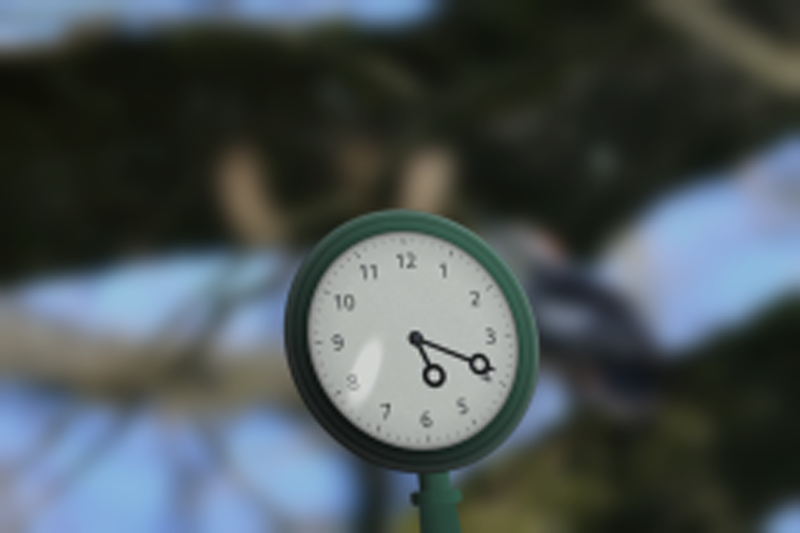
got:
5:19
